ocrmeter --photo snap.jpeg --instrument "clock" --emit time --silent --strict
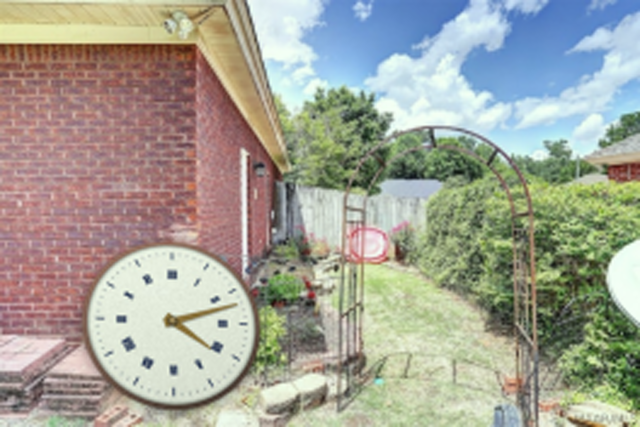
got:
4:12
